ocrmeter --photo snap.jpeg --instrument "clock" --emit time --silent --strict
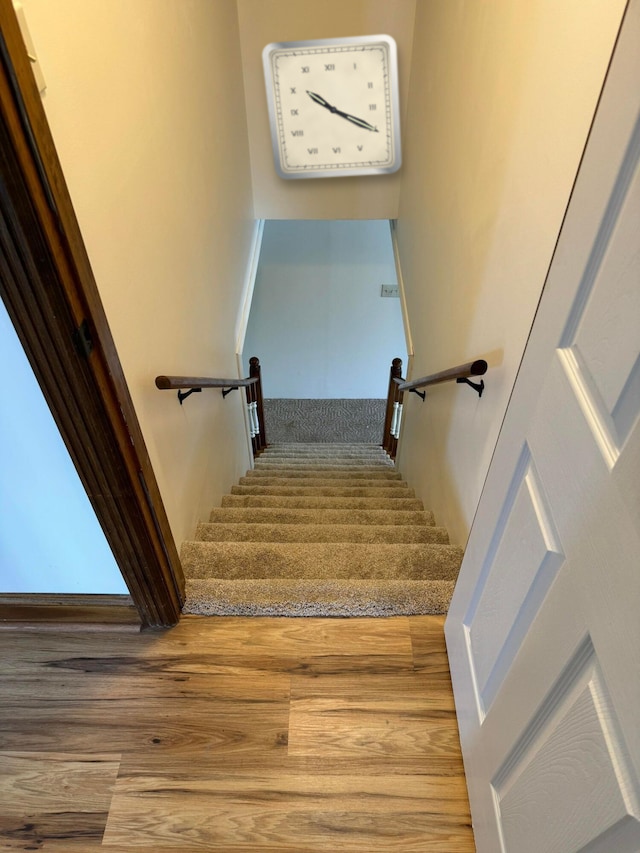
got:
10:20
